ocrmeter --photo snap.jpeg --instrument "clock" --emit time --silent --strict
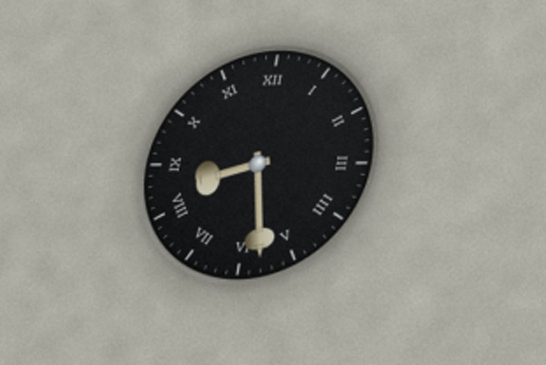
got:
8:28
